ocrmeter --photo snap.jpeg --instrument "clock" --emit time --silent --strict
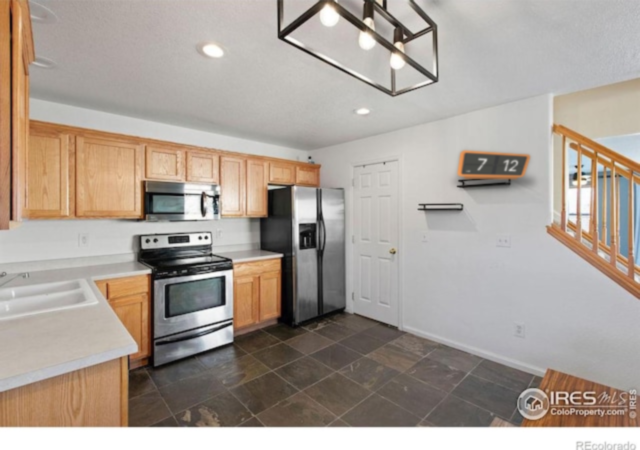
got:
7:12
